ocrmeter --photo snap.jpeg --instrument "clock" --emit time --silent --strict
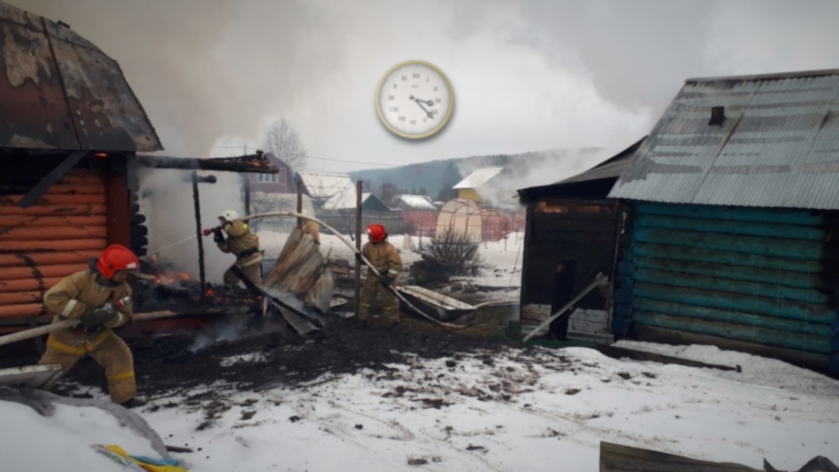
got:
3:22
